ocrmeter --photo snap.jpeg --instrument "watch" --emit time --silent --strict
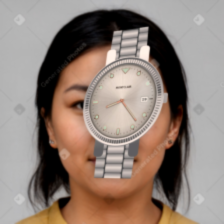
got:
8:23
